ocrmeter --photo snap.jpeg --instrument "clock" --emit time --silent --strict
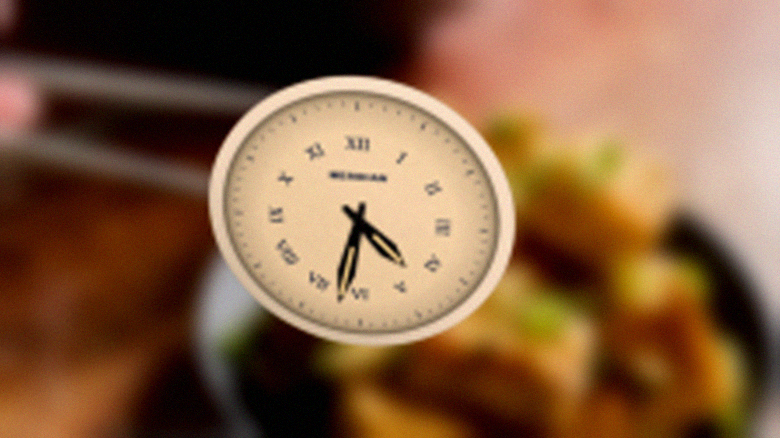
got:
4:32
